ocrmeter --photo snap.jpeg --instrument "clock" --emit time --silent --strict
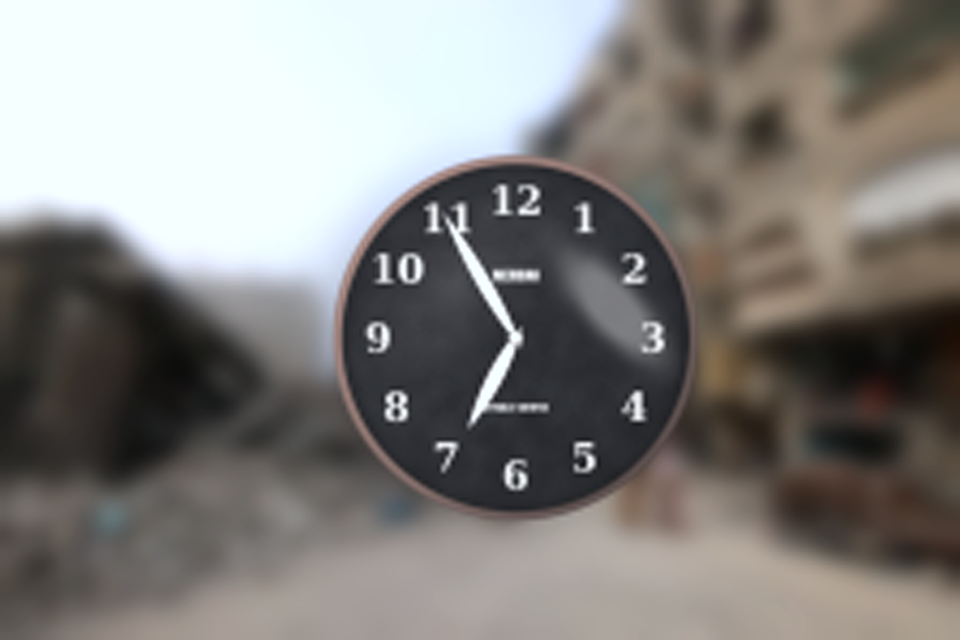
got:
6:55
